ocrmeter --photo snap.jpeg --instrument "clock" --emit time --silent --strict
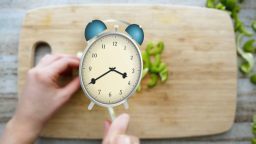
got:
3:40
